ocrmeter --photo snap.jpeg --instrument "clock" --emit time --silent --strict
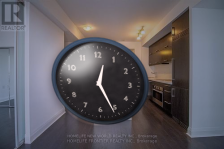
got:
12:26
